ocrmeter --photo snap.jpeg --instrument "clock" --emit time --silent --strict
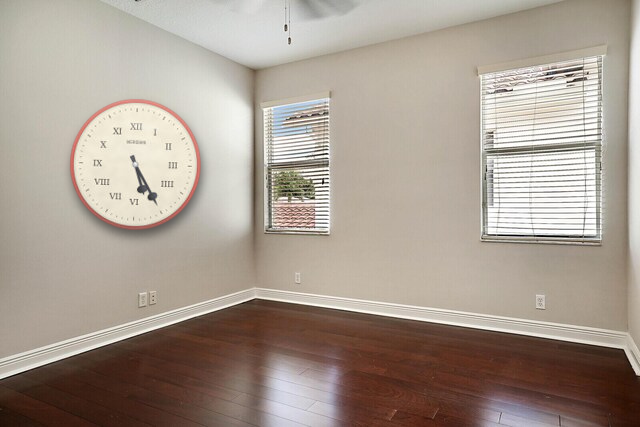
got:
5:25
